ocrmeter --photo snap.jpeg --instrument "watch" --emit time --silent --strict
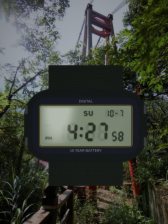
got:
4:27:58
